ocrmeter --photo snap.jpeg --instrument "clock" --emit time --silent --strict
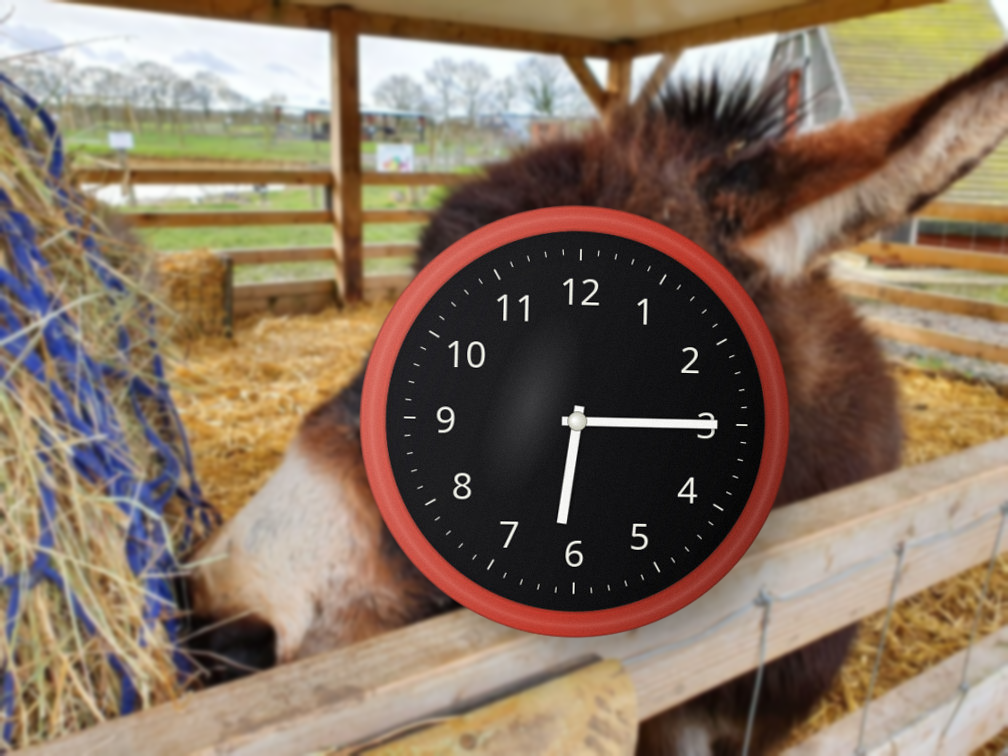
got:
6:15
